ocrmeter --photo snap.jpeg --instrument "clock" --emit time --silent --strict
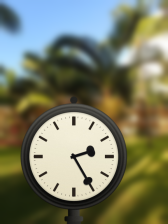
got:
2:25
